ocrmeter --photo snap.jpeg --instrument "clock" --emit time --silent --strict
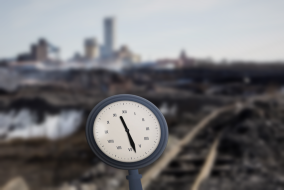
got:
11:28
